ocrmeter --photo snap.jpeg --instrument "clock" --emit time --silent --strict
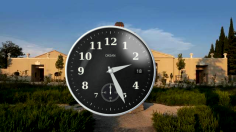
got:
2:26
